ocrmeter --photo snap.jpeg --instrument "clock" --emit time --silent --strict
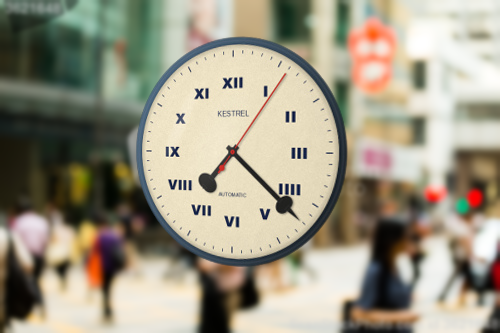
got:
7:22:06
